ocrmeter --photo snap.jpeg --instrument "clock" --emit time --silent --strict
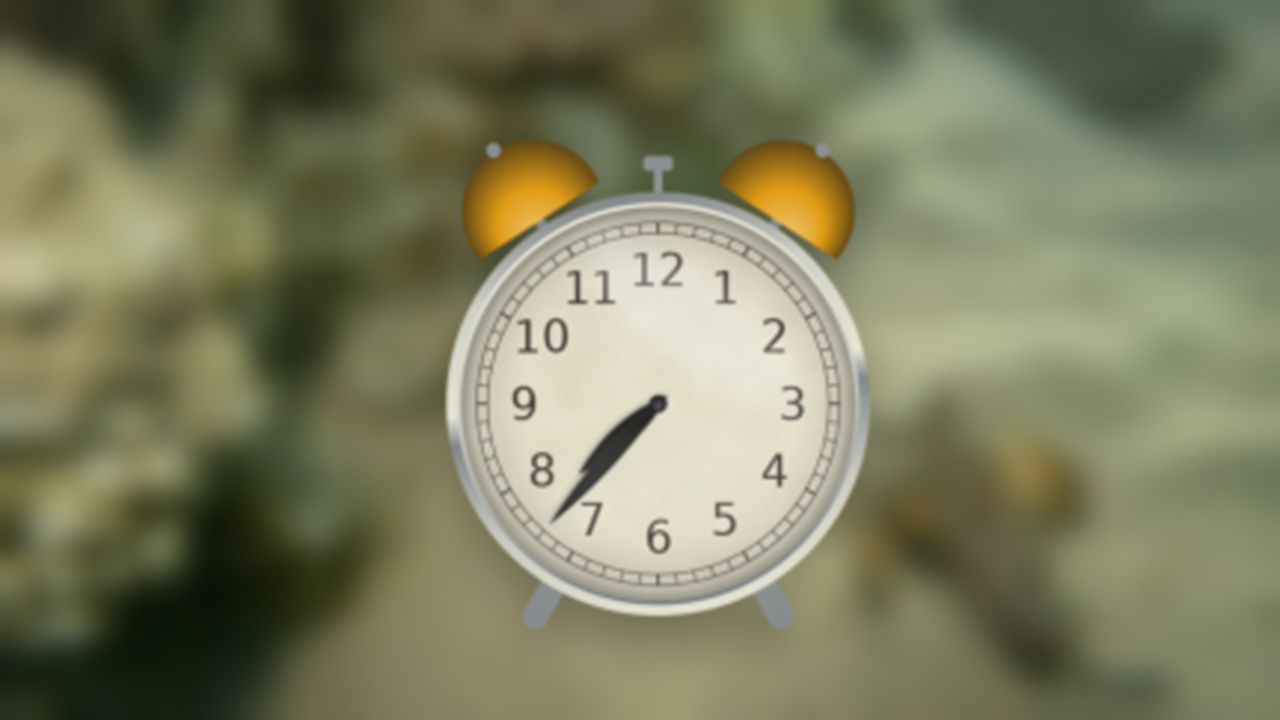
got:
7:37
